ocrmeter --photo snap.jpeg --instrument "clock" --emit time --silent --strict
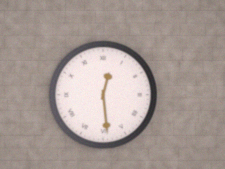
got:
12:29
